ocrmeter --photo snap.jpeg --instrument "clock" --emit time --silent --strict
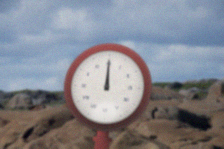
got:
12:00
